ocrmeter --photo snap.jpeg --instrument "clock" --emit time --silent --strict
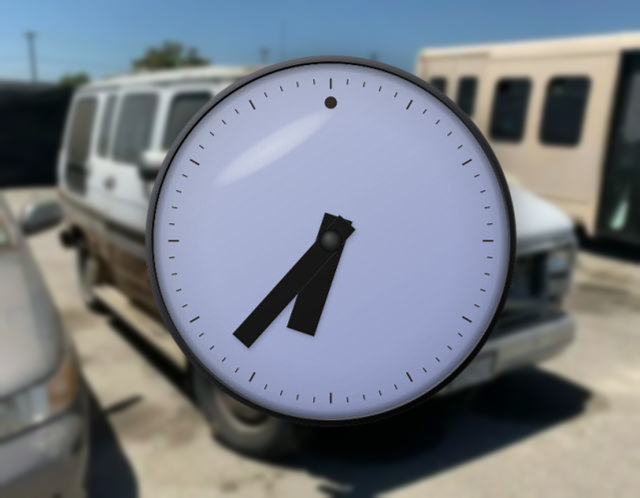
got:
6:37
